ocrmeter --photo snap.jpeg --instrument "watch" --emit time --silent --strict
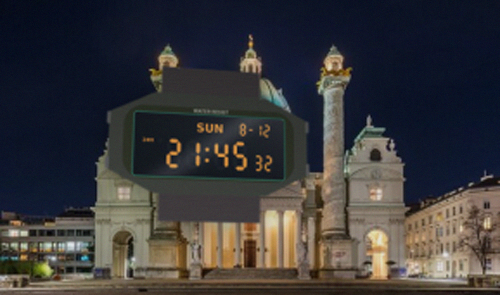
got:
21:45:32
